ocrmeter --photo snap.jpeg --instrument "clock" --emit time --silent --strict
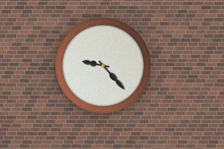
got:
9:23
